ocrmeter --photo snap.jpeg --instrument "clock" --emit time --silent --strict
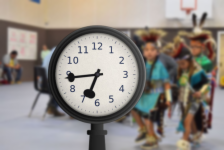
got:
6:44
